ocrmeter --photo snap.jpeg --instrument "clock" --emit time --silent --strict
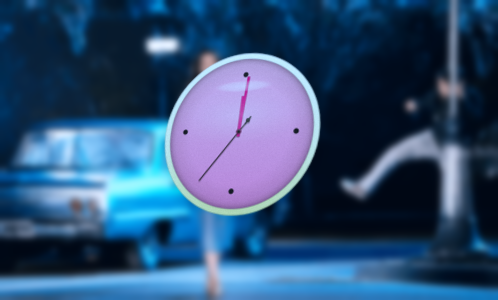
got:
12:00:36
